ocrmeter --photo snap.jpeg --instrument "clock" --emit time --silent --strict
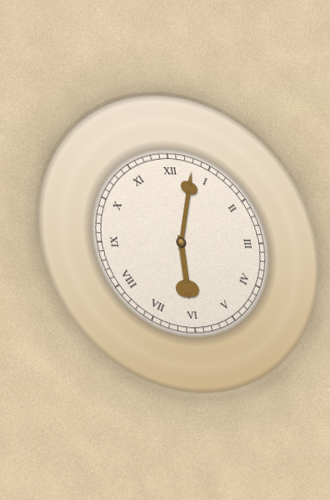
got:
6:03
